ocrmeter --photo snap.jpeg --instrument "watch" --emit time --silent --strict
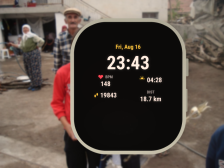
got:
23:43
